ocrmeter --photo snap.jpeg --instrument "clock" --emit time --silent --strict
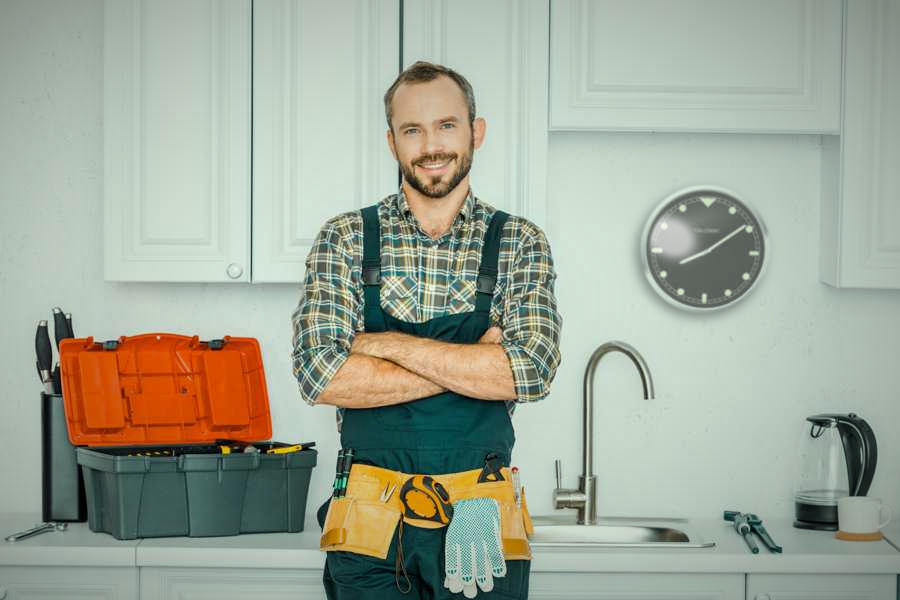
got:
8:09
